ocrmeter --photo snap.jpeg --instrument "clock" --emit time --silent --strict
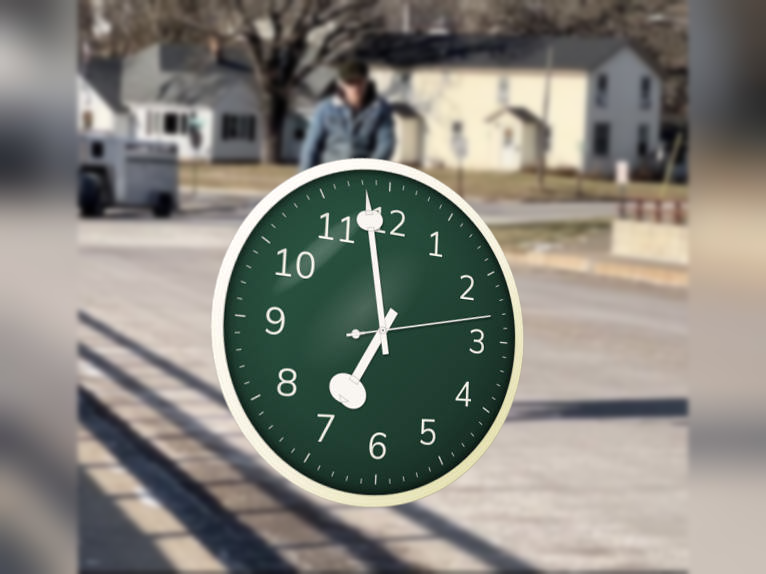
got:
6:58:13
